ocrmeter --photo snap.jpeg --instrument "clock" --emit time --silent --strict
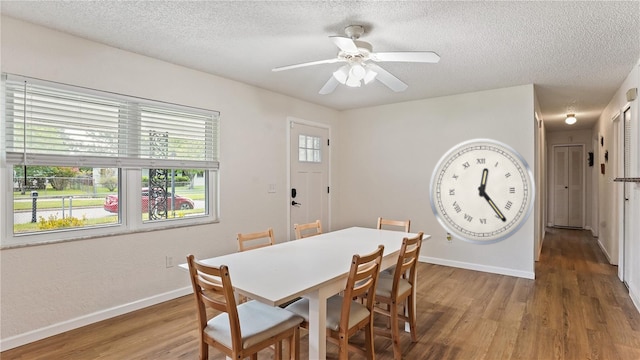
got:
12:24
